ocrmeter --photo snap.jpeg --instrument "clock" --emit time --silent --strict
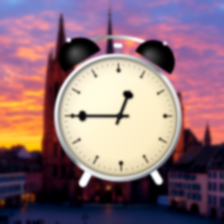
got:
12:45
